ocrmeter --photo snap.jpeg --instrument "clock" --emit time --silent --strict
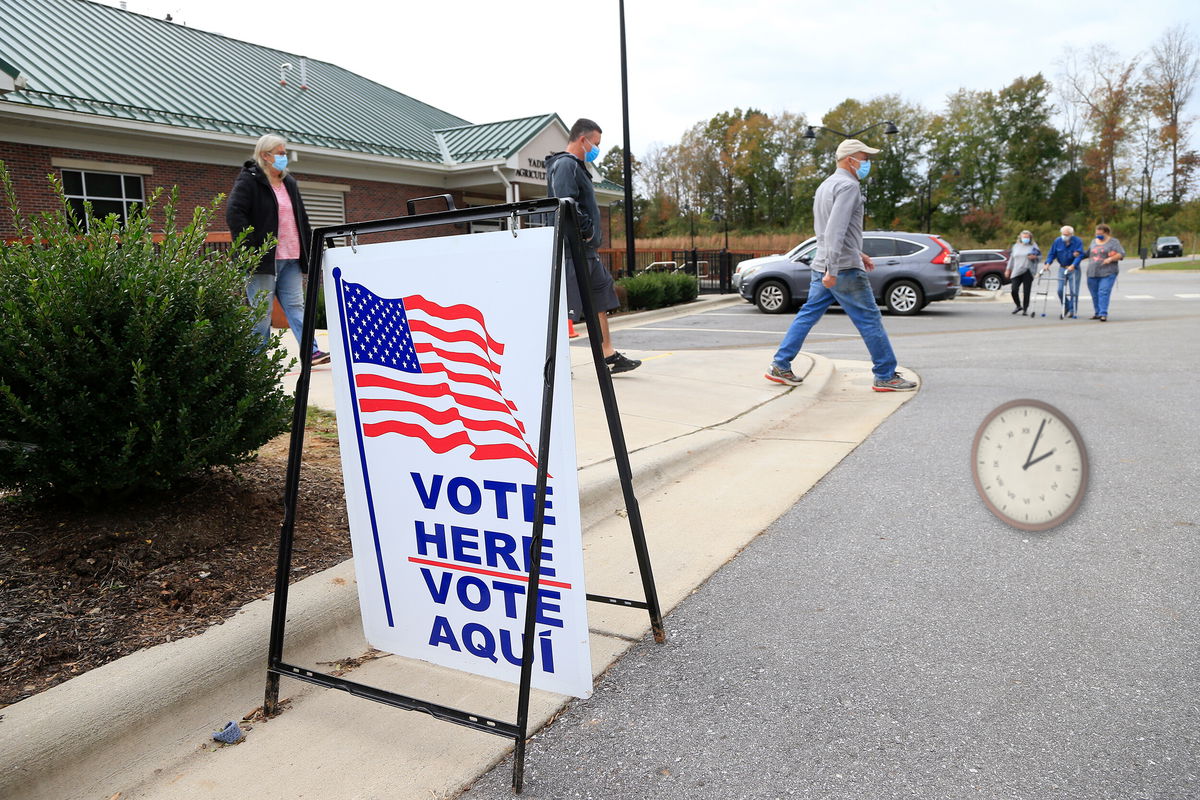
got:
2:04
